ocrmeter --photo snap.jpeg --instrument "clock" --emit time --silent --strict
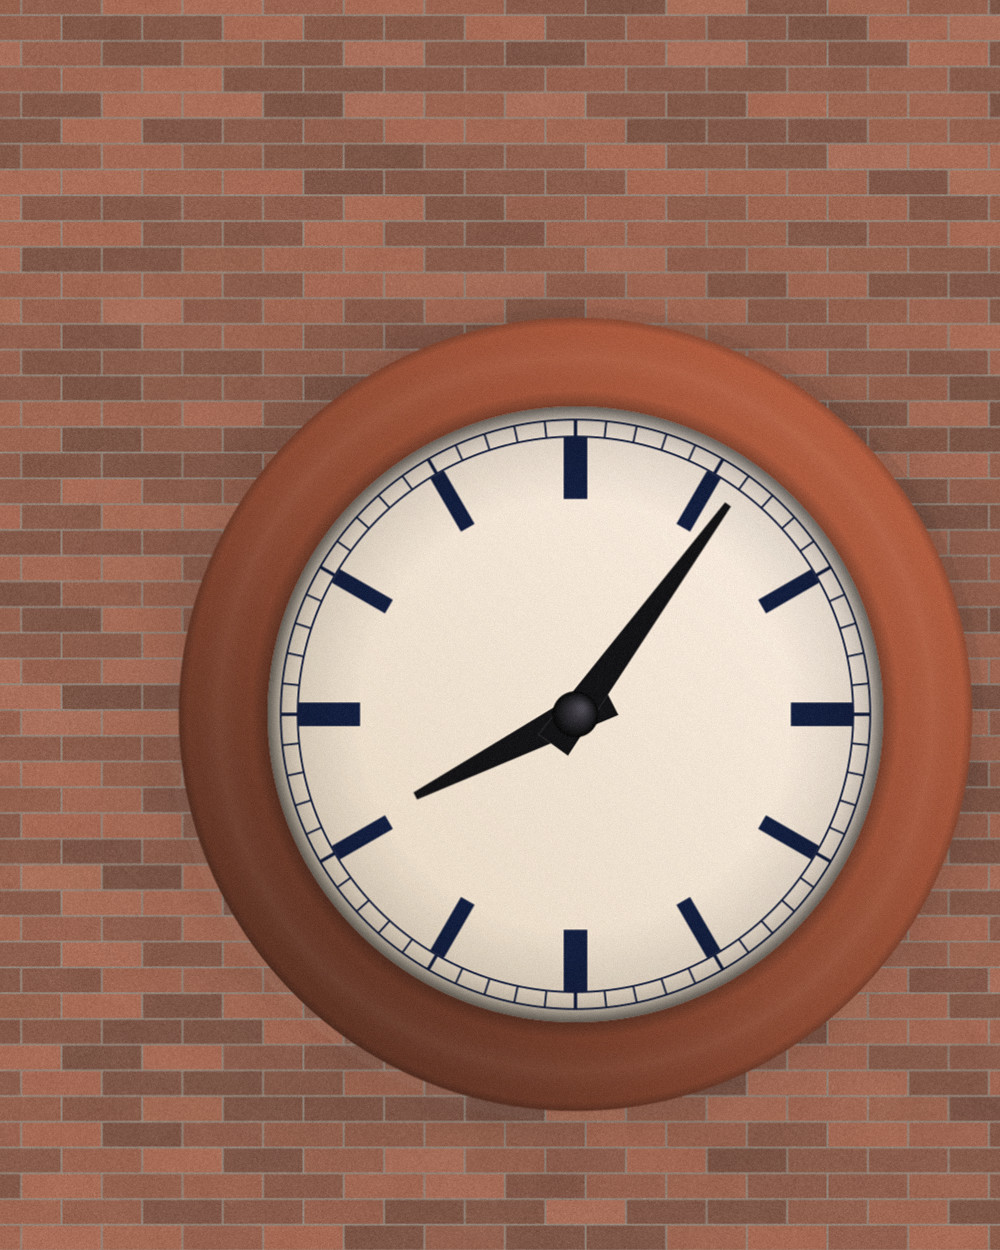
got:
8:06
